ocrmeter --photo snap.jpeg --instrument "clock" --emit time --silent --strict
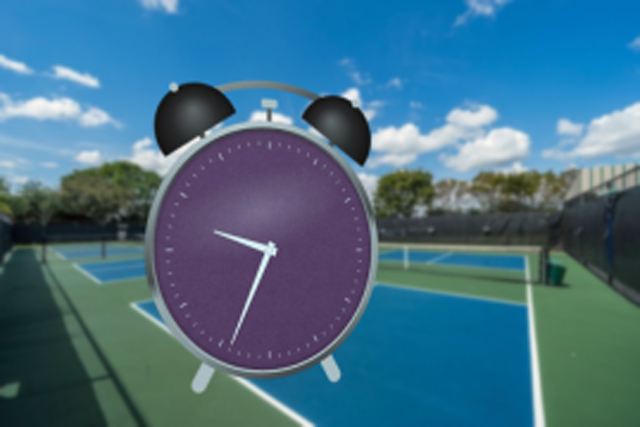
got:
9:34
